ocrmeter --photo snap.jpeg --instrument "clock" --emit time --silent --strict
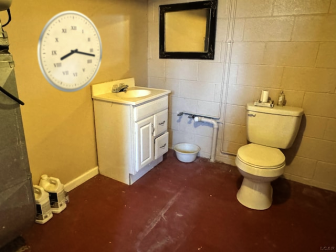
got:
8:17
